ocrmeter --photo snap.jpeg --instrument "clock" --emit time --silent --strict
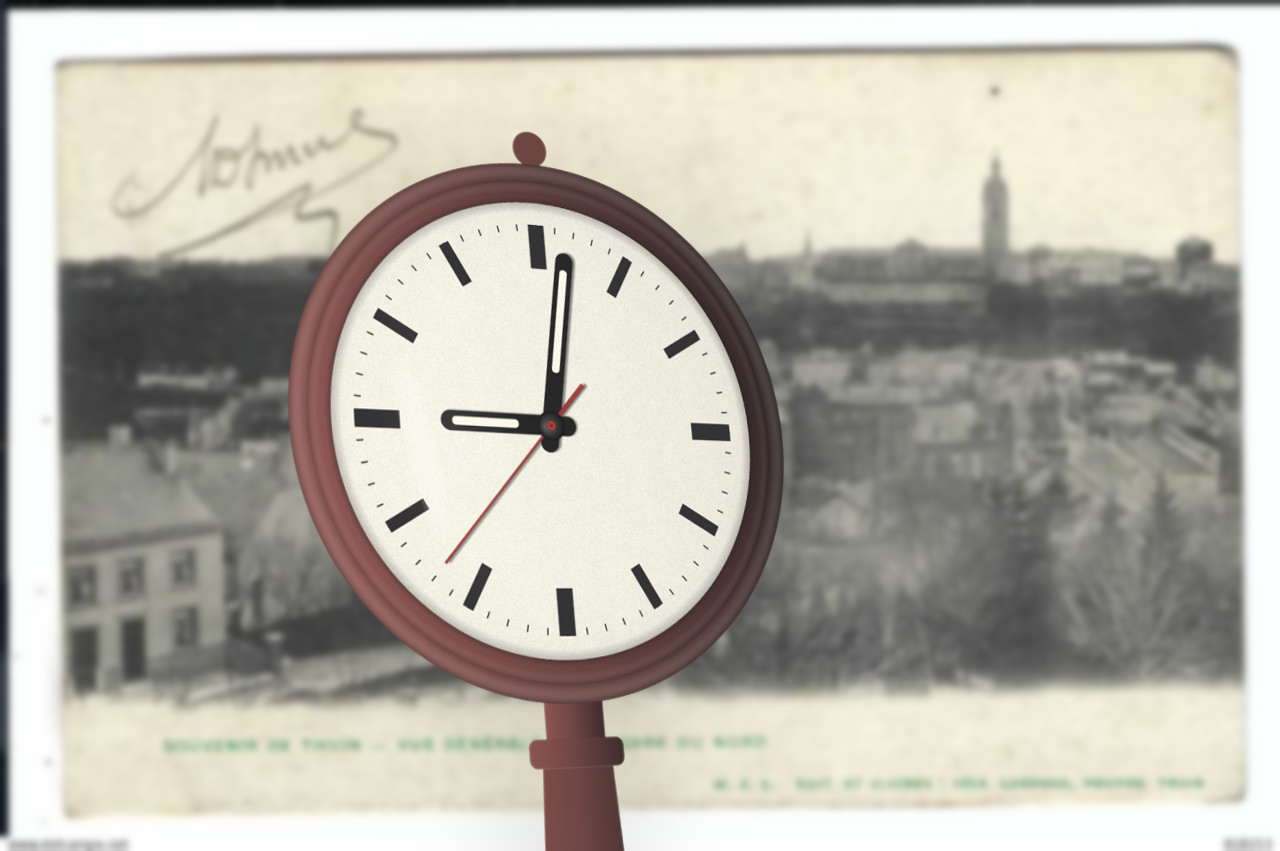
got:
9:01:37
